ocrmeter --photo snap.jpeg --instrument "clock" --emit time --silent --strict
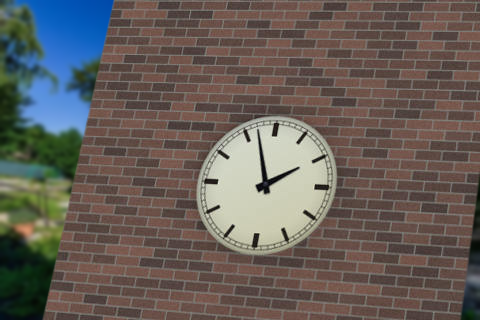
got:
1:57
